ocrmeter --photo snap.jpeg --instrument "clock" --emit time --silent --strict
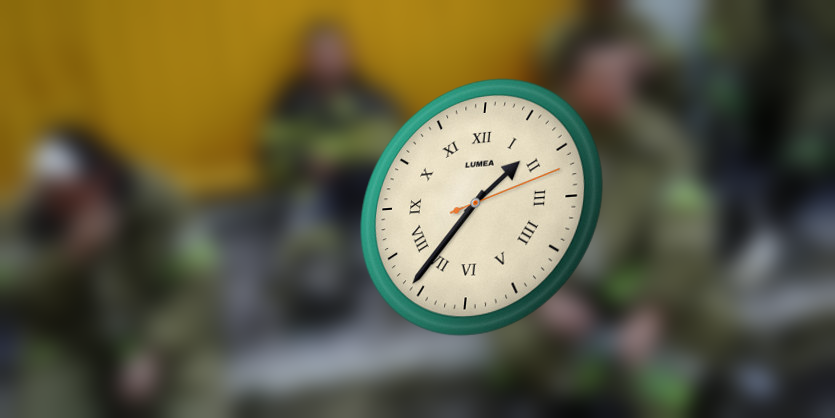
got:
1:36:12
